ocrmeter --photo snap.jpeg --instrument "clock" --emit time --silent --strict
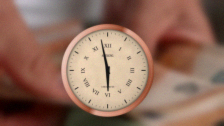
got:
5:58
